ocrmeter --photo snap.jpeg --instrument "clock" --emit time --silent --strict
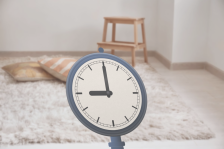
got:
9:00
